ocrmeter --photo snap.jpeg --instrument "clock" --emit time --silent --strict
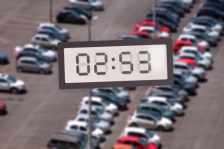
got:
2:53
